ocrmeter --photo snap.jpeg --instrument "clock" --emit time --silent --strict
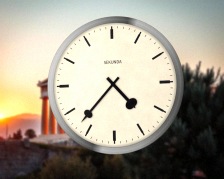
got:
4:37
